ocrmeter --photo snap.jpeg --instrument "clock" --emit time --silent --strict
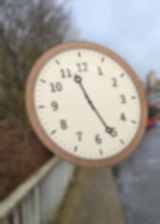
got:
11:26
